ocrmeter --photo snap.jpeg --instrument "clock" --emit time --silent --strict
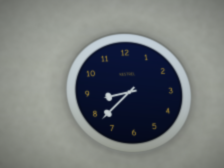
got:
8:38
